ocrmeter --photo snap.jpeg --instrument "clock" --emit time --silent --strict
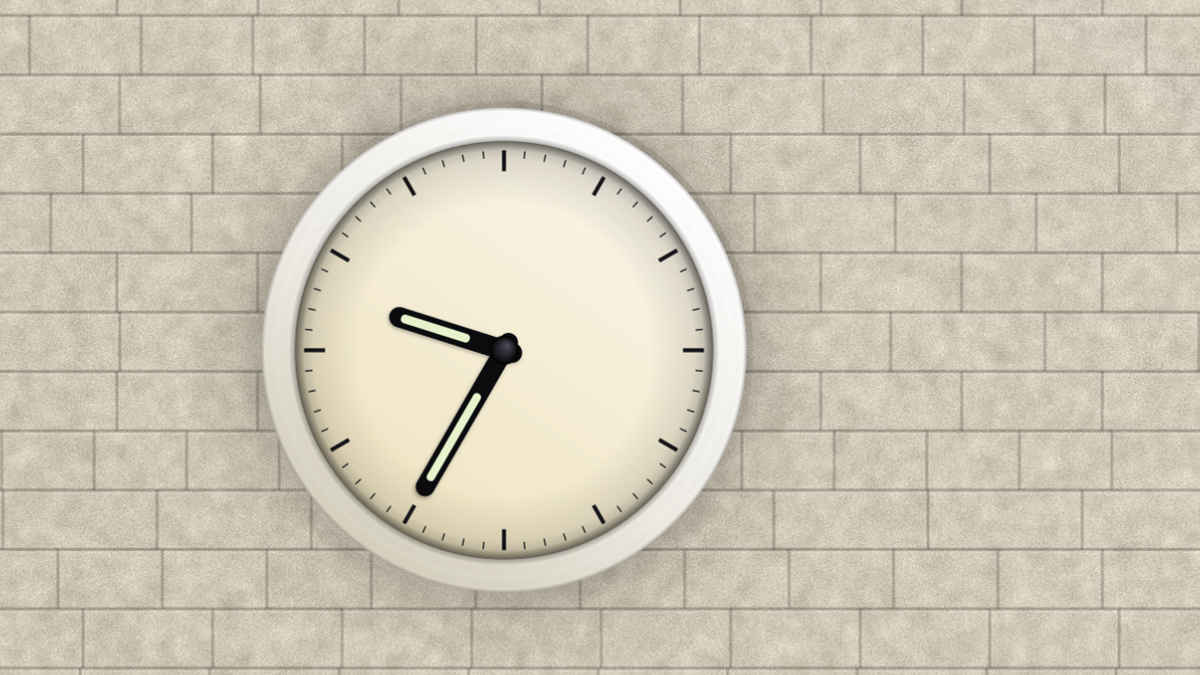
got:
9:35
